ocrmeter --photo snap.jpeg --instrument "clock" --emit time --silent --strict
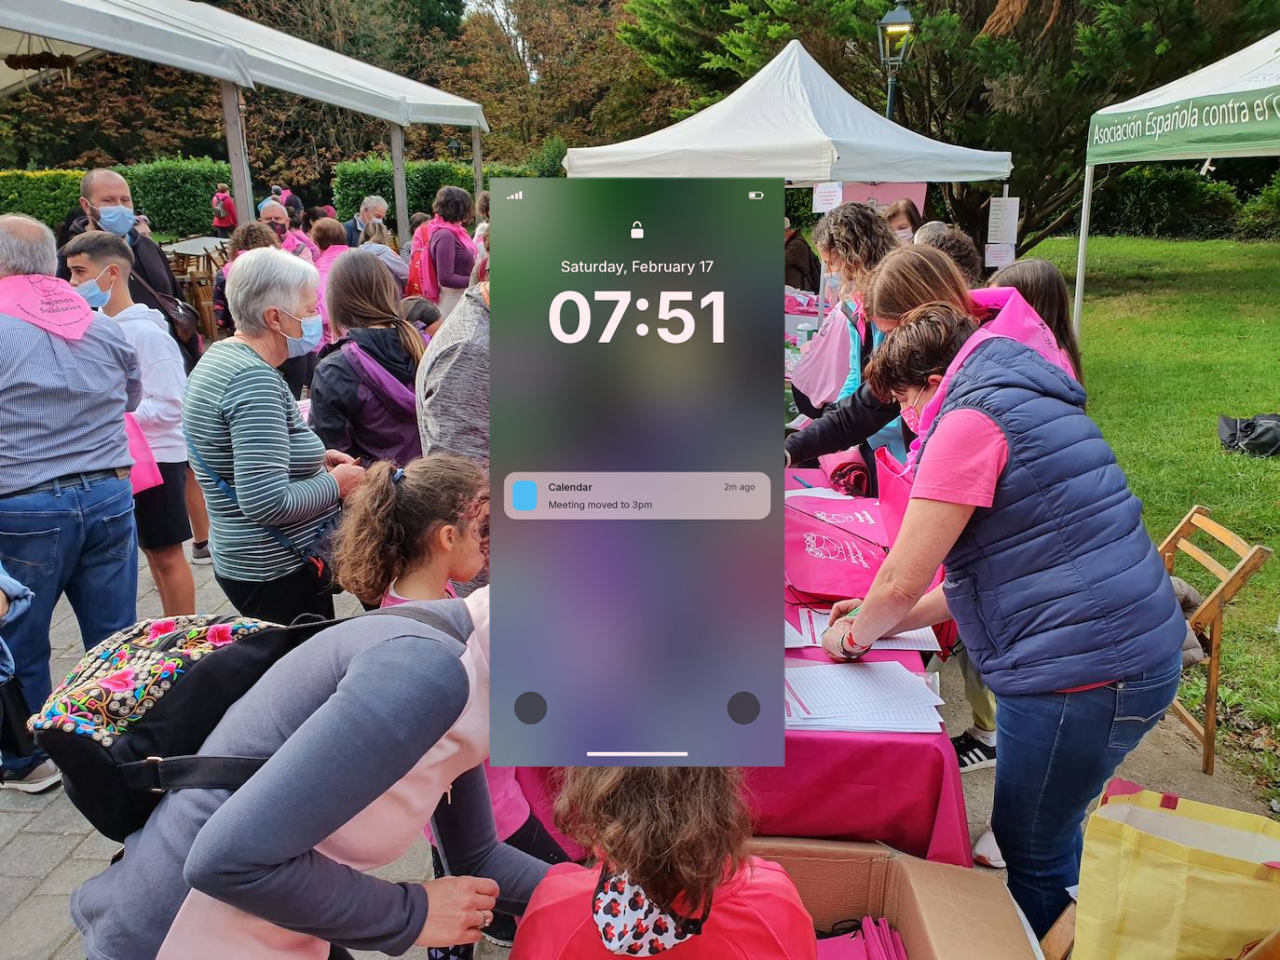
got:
7:51
